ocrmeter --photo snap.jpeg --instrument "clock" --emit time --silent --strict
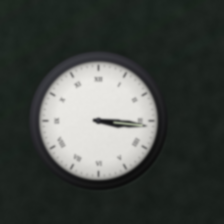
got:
3:16
